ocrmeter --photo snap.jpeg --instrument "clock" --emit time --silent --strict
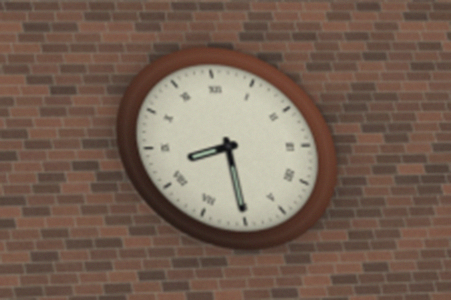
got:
8:30
